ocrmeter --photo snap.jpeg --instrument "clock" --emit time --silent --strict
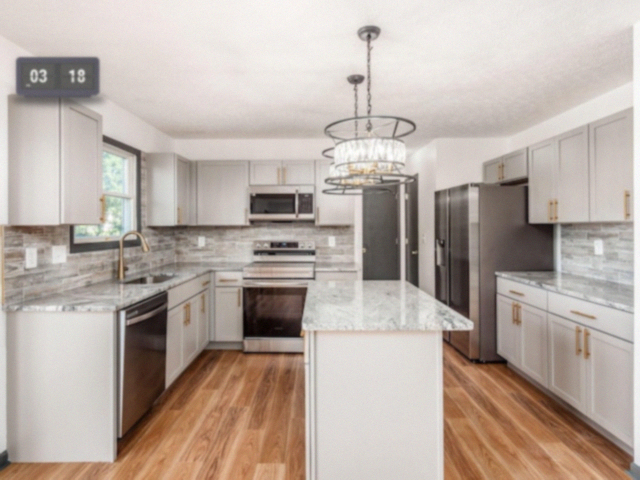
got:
3:18
